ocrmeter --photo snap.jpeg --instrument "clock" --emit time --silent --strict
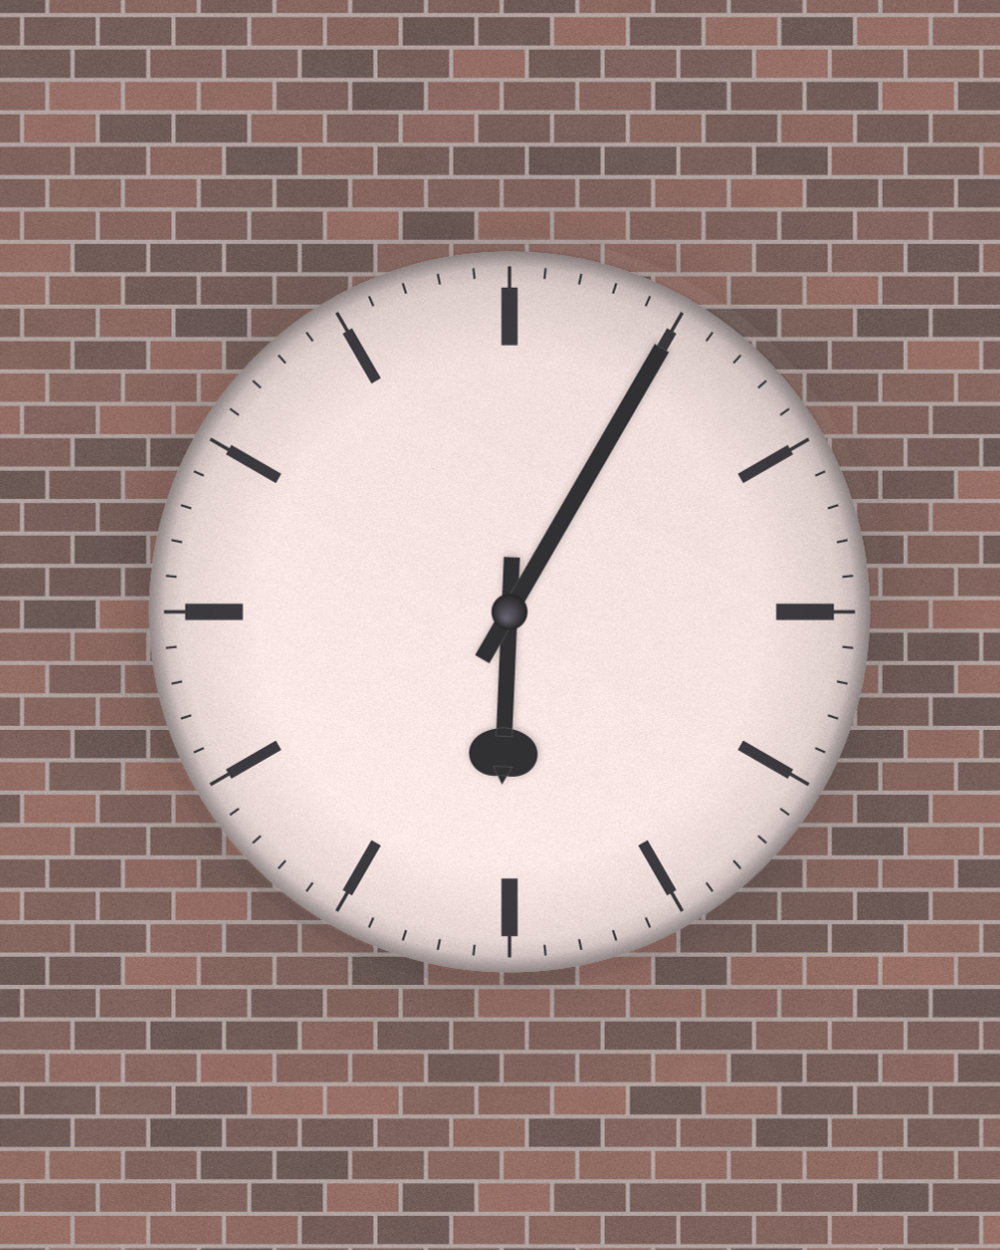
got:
6:05
